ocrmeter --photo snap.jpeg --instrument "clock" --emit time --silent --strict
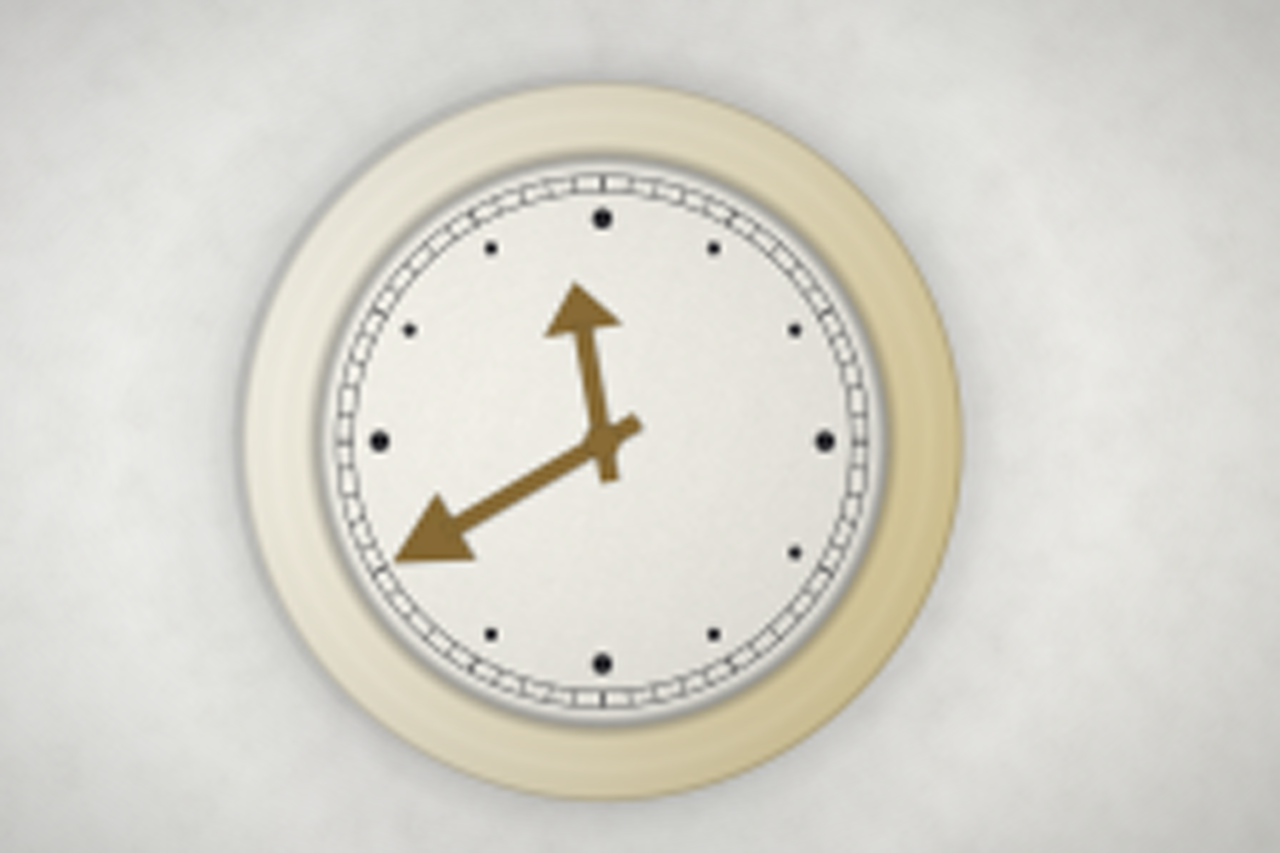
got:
11:40
